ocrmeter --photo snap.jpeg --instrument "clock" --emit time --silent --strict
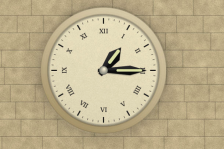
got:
1:15
